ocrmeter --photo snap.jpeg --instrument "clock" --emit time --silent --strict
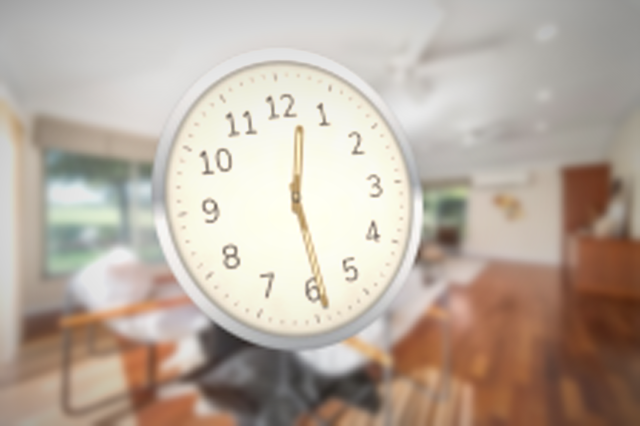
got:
12:29
